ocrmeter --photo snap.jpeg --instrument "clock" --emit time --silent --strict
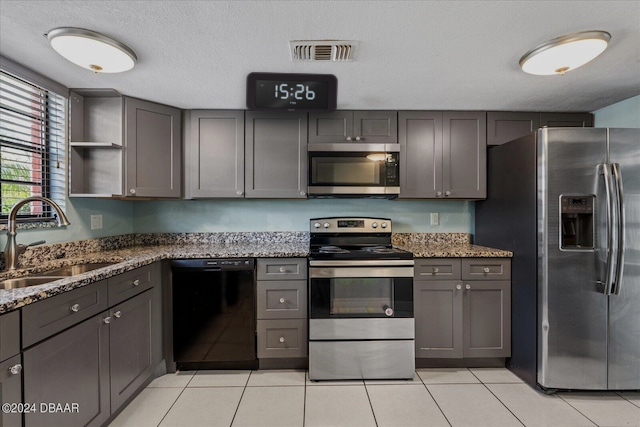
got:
15:26
